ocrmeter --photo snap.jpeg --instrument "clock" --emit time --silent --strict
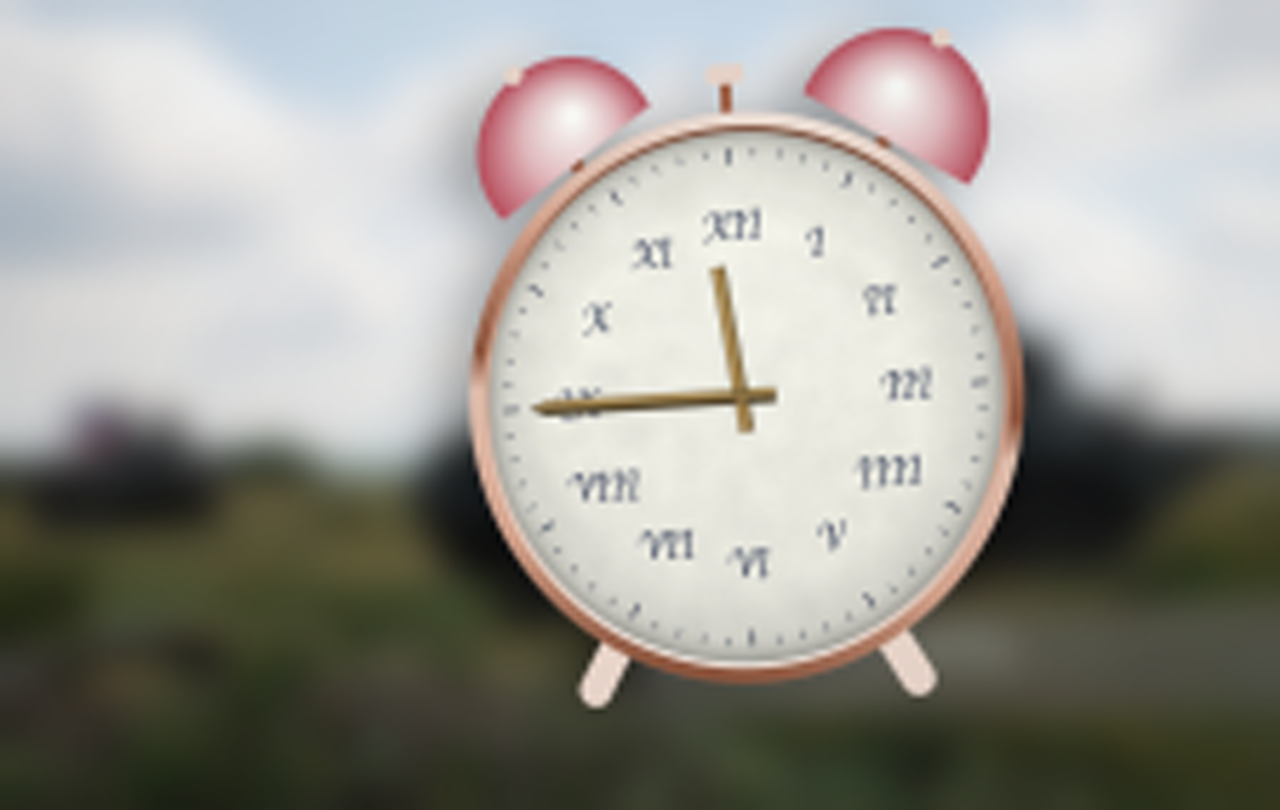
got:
11:45
